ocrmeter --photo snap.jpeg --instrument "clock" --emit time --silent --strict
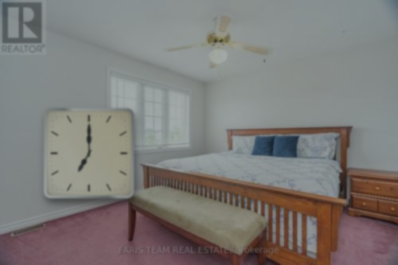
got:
7:00
